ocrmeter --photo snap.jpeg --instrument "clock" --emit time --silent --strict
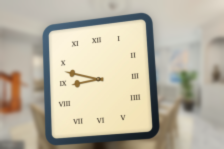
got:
8:48
